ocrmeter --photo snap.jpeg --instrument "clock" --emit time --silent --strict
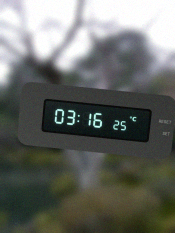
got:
3:16
